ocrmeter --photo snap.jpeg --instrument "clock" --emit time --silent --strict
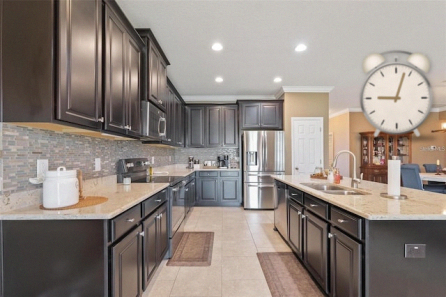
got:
9:03
